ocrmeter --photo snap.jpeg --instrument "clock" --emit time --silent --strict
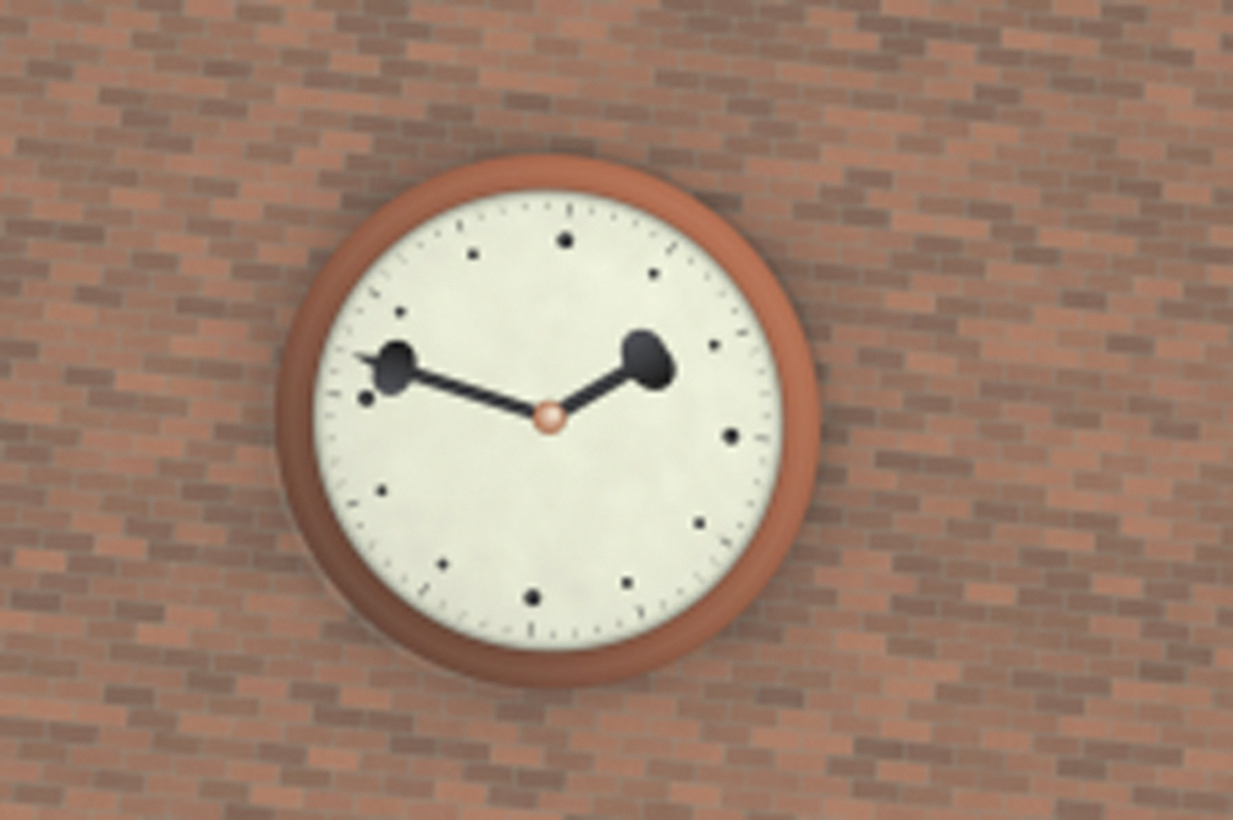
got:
1:47
